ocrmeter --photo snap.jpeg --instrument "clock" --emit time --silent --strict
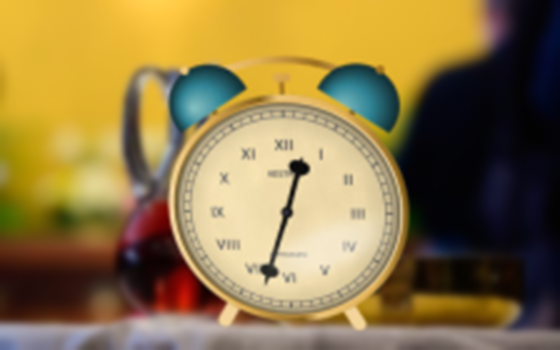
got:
12:33
